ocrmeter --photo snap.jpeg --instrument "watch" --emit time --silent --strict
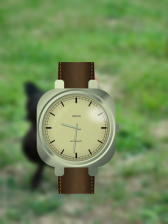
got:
9:31
